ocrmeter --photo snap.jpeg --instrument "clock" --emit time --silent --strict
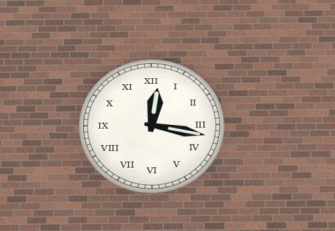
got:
12:17
